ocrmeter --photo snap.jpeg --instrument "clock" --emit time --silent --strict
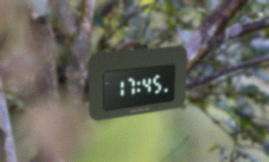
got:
17:45
